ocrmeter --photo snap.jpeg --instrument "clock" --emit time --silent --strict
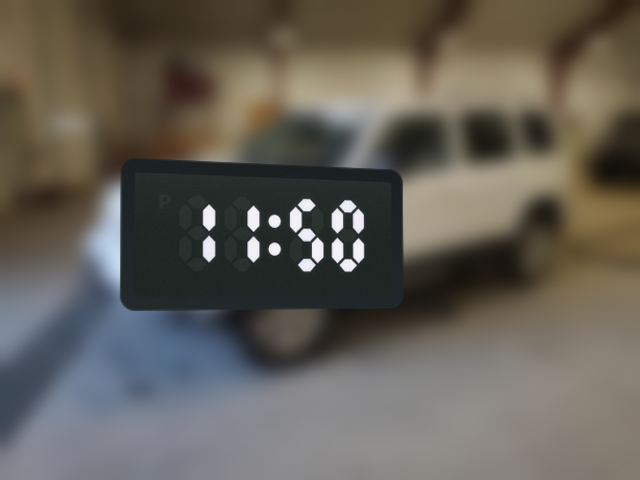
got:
11:50
